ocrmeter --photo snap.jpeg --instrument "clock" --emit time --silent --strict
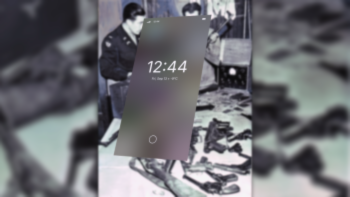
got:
12:44
